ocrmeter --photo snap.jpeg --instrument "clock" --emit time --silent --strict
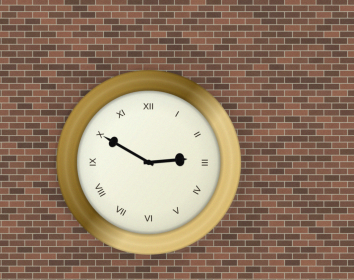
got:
2:50
